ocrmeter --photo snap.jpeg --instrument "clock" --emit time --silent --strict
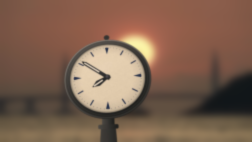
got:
7:51
